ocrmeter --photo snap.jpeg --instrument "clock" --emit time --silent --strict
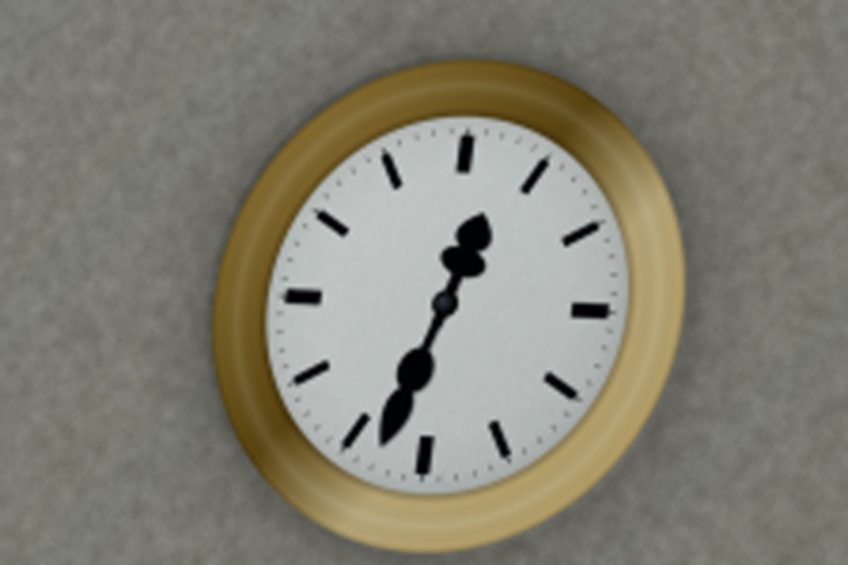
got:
12:33
